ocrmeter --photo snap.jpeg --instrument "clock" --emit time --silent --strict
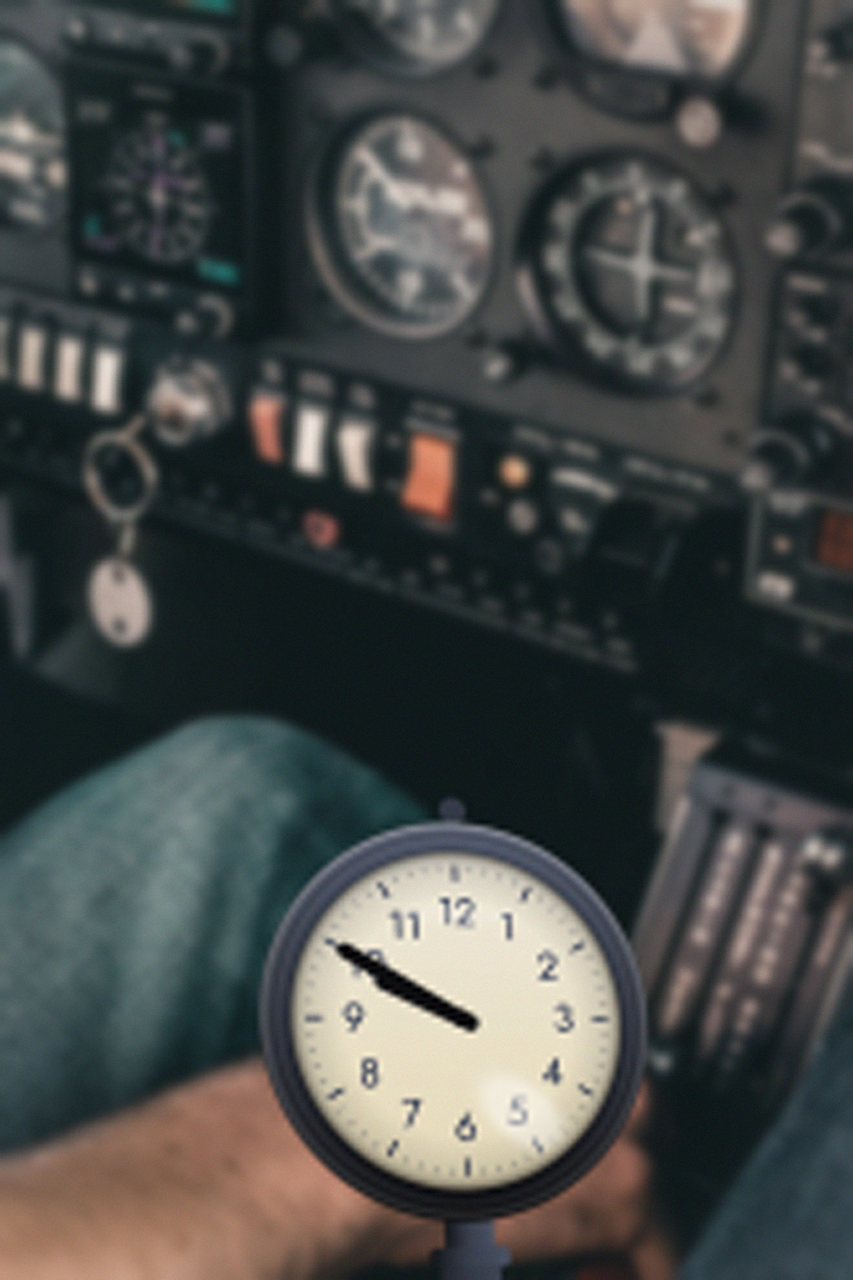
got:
9:50
